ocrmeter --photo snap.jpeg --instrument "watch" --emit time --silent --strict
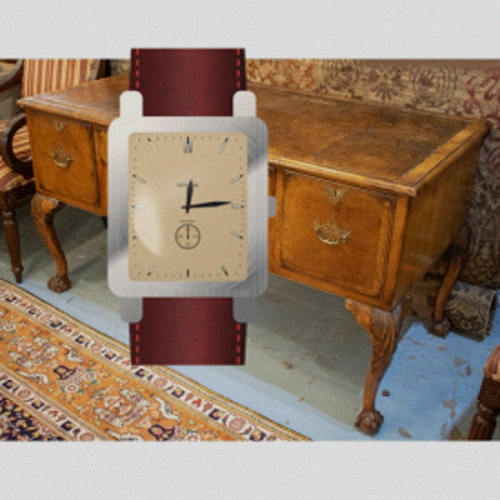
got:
12:14
